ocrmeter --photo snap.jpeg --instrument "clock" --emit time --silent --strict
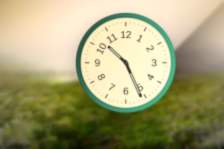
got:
10:26
